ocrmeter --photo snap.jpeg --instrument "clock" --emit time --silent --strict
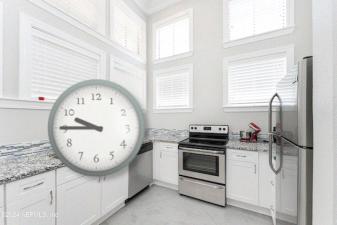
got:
9:45
